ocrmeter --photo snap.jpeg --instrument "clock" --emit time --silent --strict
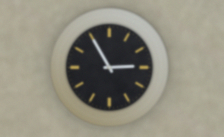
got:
2:55
